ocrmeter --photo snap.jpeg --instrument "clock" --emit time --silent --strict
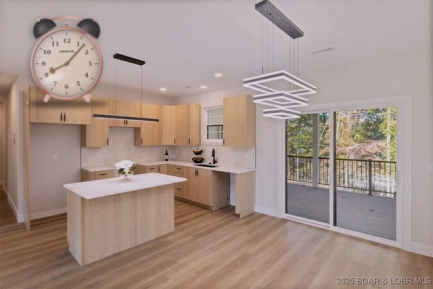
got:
8:07
